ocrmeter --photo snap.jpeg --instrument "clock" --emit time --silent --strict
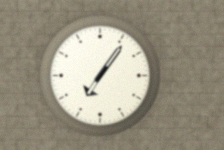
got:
7:06
